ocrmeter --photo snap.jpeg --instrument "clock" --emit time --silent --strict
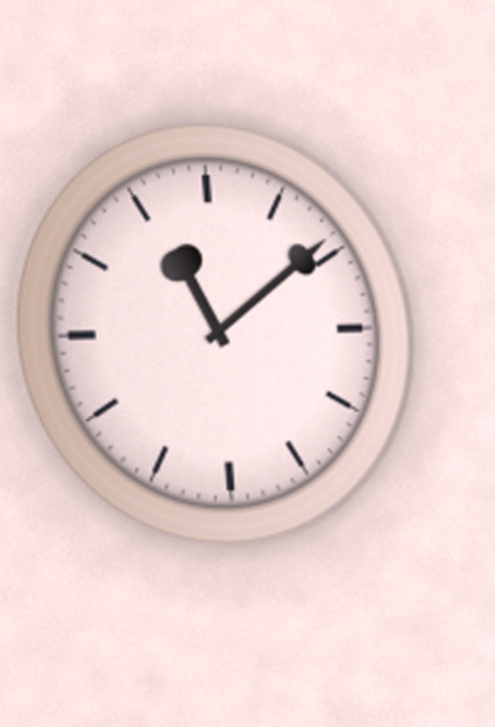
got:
11:09
